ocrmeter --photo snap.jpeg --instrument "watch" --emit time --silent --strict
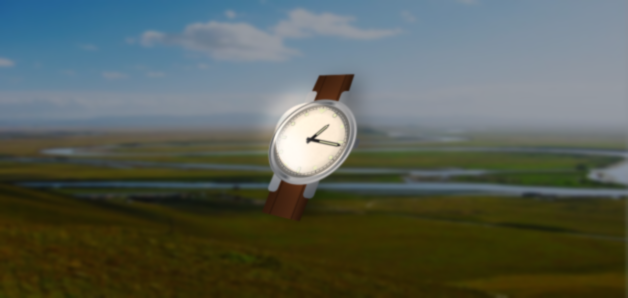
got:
1:16
